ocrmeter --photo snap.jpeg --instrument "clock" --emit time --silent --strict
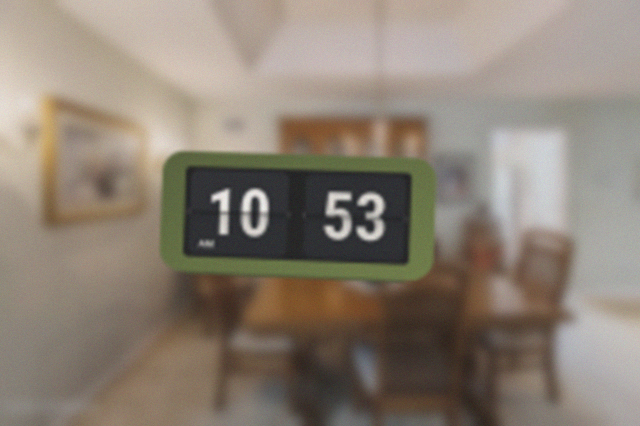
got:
10:53
